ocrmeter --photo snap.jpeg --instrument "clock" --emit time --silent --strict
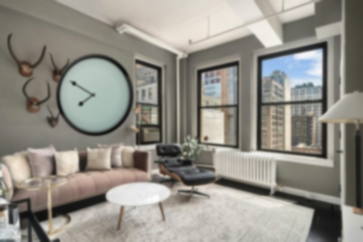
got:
7:50
